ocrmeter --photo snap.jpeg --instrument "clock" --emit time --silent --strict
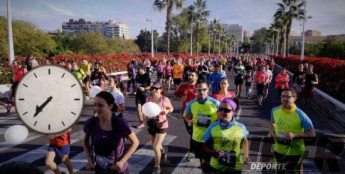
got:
7:37
